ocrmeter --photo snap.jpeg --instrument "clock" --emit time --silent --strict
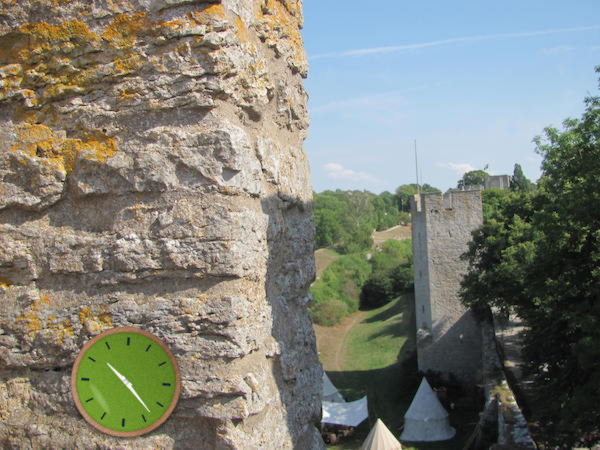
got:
10:23
